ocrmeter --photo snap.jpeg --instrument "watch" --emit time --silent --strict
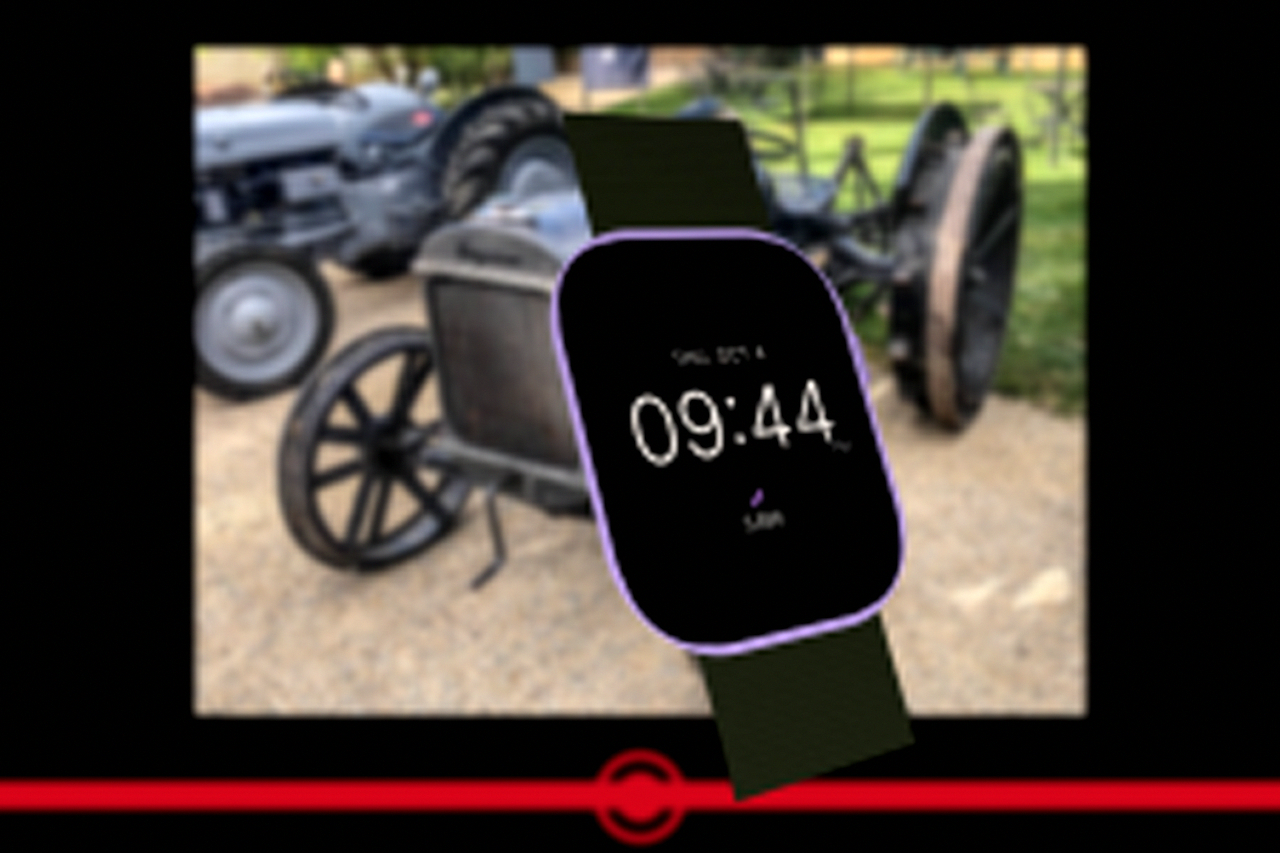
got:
9:44
